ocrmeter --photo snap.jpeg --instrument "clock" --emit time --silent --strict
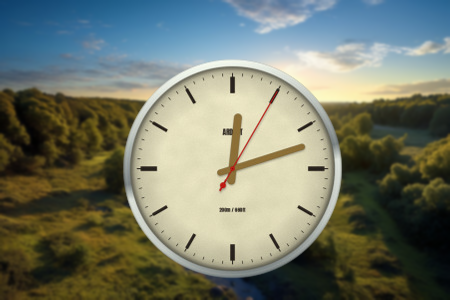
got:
12:12:05
